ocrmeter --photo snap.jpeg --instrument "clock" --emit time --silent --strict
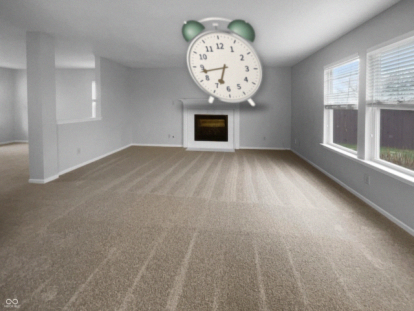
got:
6:43
